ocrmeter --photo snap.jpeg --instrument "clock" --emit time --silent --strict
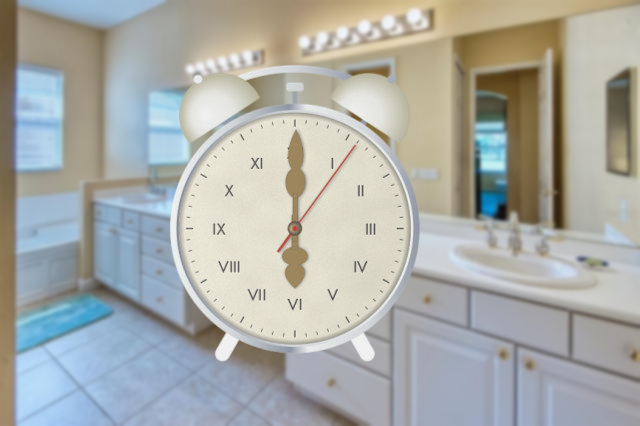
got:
6:00:06
